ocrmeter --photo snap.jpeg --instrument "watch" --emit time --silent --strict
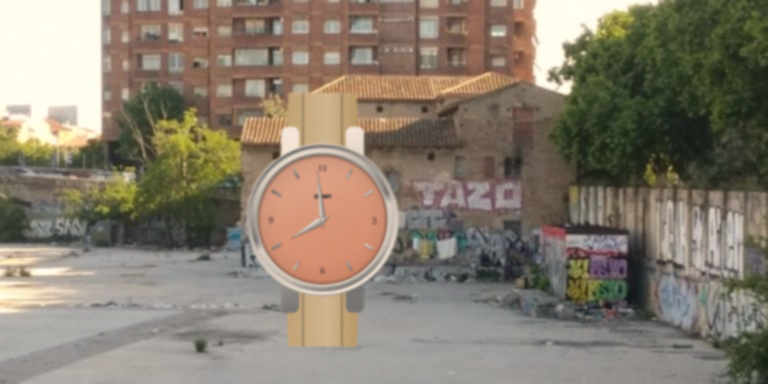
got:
7:59
